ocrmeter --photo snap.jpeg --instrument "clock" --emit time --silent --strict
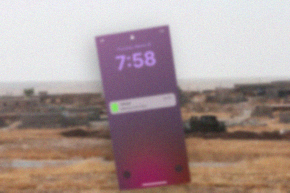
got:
7:58
